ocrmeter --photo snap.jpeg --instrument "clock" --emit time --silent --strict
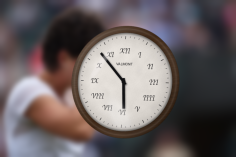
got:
5:53
